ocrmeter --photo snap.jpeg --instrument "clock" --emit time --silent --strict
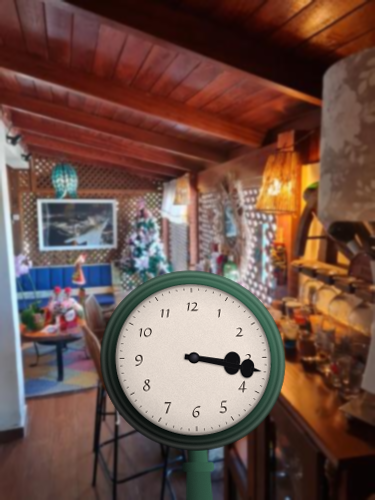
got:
3:17
